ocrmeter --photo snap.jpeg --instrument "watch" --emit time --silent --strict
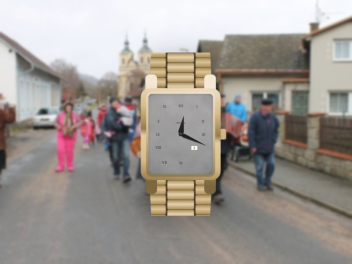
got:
12:19
